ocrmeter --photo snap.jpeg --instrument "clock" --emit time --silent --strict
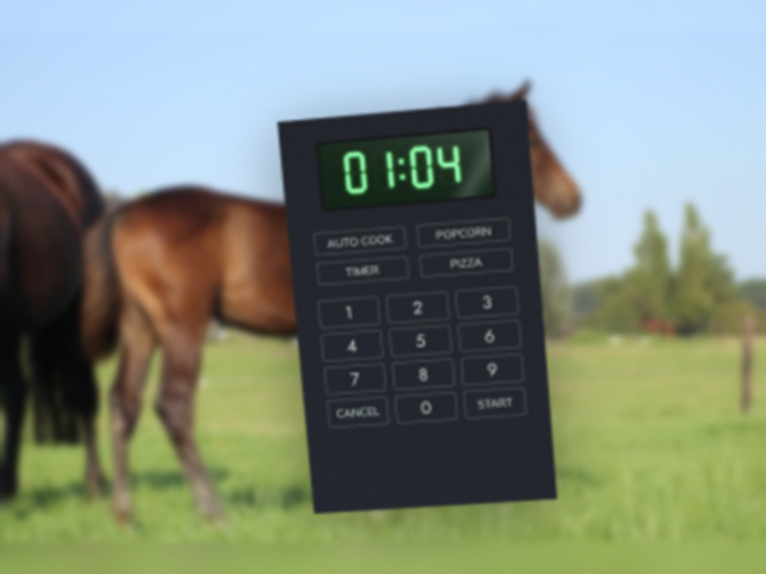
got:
1:04
